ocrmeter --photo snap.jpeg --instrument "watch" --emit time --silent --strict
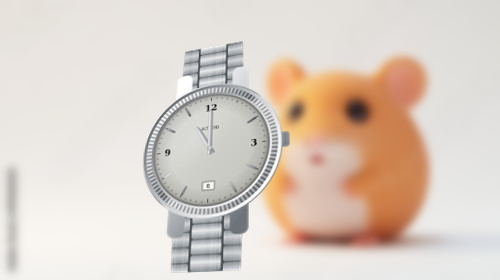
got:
11:00
